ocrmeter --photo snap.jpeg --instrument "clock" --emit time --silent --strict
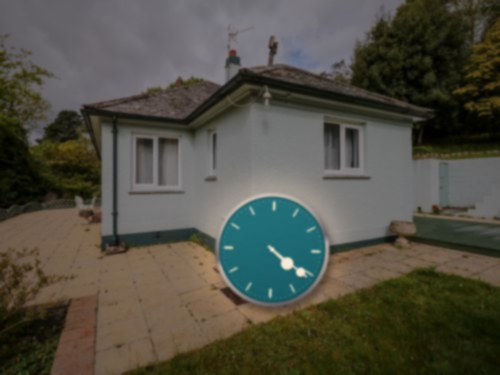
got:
4:21
